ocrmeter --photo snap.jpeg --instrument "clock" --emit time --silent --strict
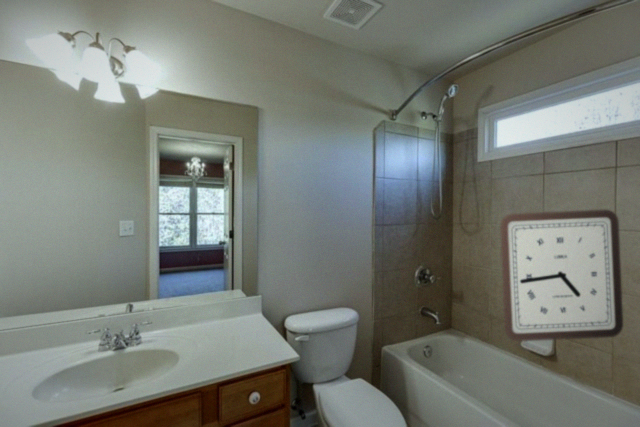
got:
4:44
